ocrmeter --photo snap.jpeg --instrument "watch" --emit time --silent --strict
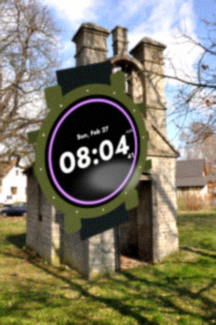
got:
8:04
